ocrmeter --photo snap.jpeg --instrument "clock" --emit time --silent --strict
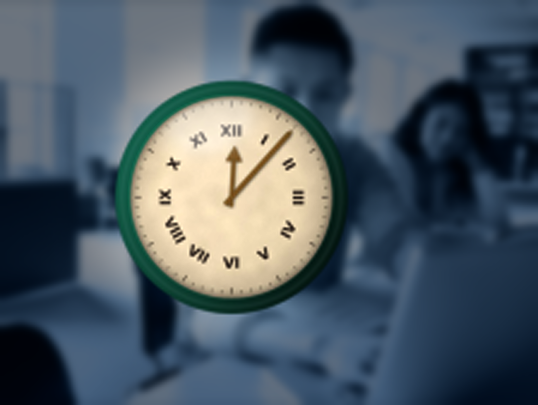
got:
12:07
